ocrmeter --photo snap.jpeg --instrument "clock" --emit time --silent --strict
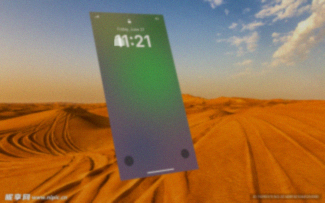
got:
11:21
